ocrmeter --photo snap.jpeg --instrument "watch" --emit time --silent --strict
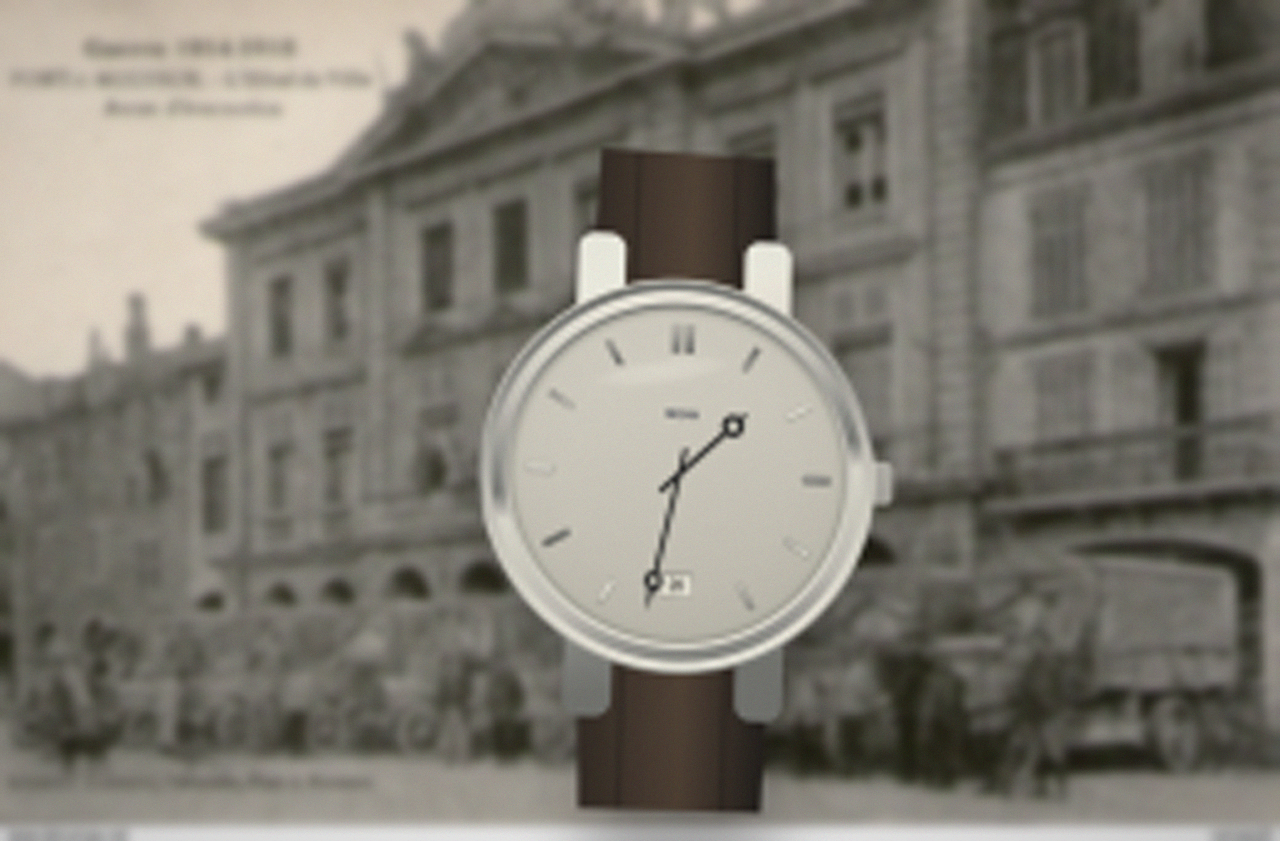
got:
1:32
